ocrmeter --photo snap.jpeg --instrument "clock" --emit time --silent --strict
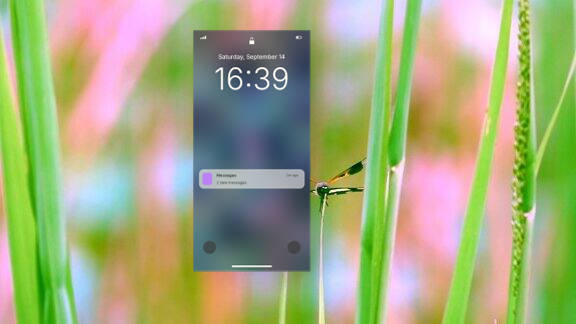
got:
16:39
